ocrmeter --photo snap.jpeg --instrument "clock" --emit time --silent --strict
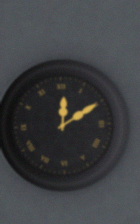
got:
12:10
